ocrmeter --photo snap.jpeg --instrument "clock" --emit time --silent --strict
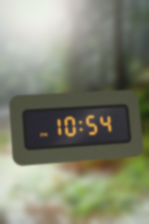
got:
10:54
